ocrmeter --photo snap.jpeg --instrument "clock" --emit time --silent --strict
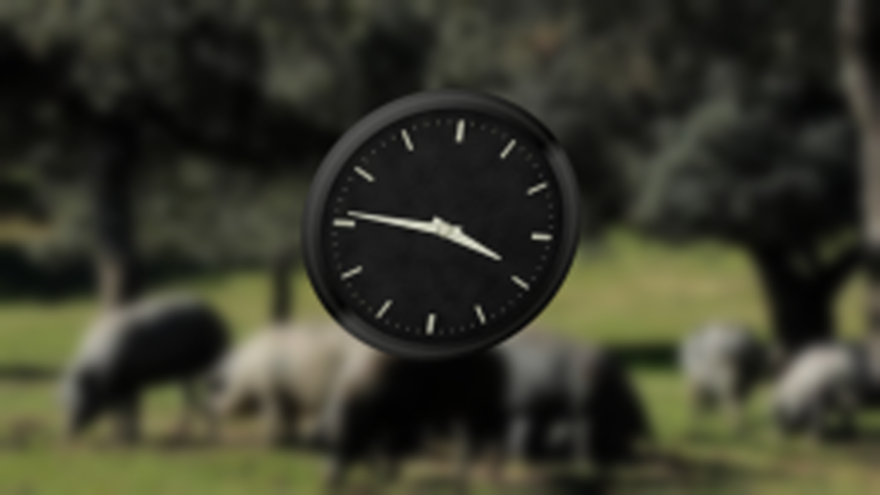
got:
3:46
